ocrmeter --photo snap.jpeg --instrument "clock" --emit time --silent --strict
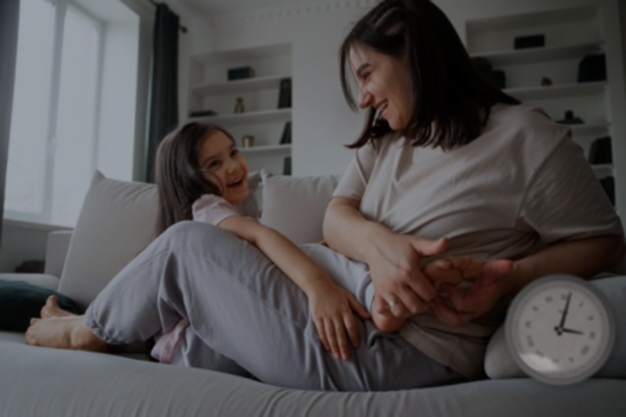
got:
3:01
